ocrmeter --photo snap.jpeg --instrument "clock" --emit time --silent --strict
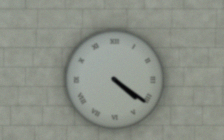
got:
4:21
